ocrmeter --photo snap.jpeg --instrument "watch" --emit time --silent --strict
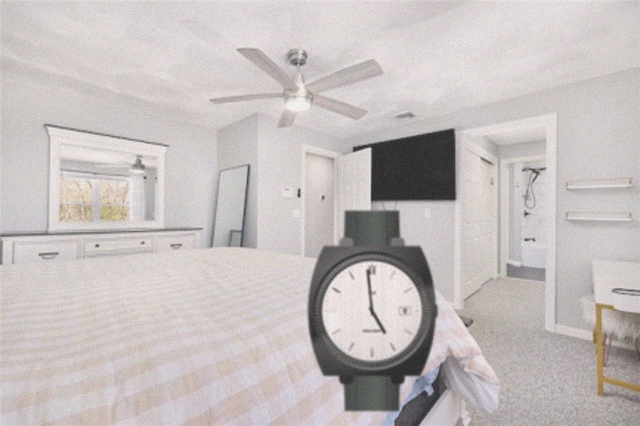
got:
4:59
